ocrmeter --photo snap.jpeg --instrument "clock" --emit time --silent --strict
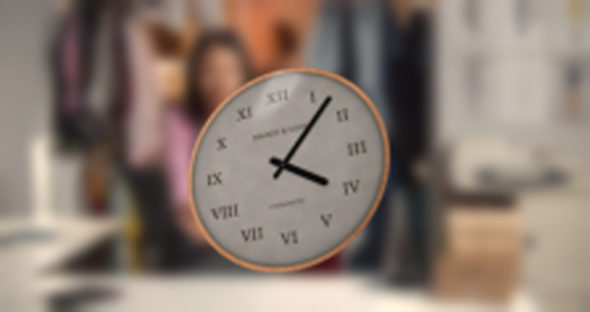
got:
4:07
